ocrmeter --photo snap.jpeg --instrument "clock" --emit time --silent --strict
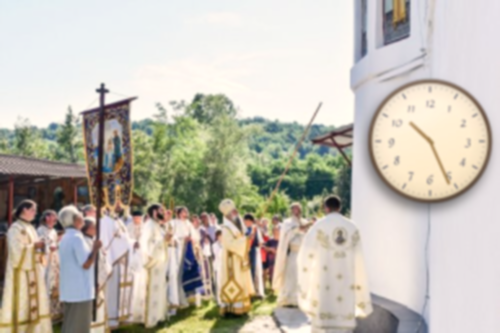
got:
10:26
